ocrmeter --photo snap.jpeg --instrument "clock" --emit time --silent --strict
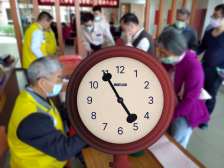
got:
4:55
